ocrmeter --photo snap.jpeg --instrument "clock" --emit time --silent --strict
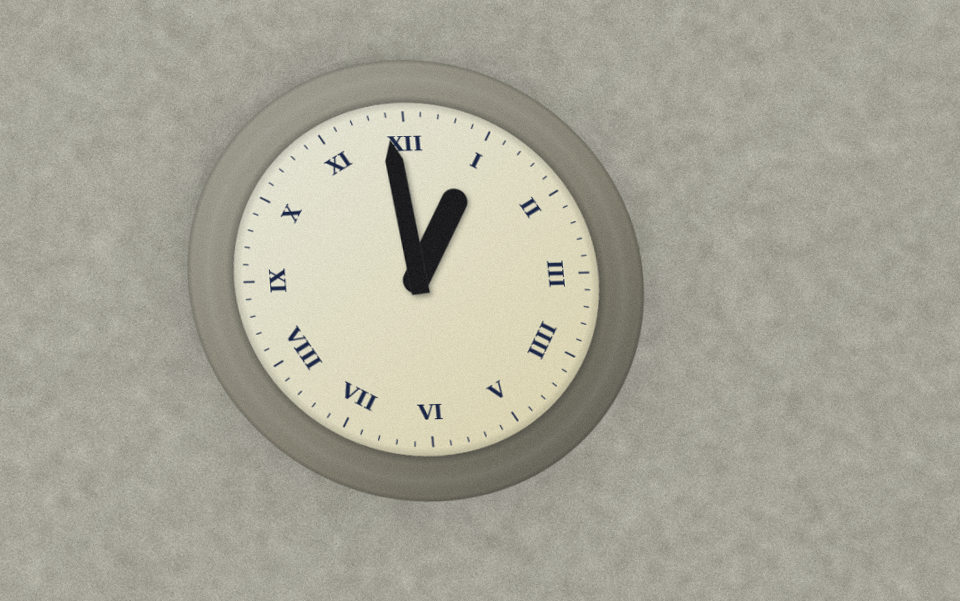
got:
12:59
